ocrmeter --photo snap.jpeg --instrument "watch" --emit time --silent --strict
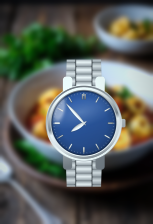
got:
7:53
